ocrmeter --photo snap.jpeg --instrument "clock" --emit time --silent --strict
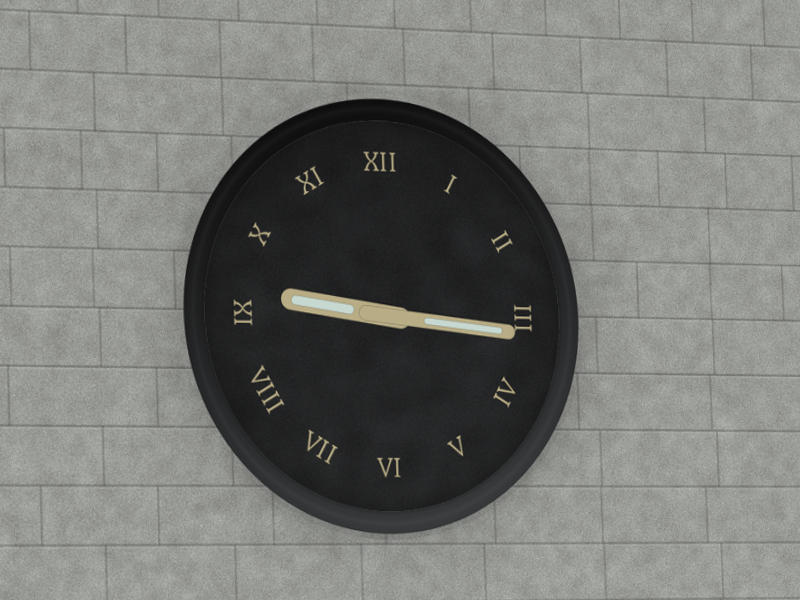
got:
9:16
